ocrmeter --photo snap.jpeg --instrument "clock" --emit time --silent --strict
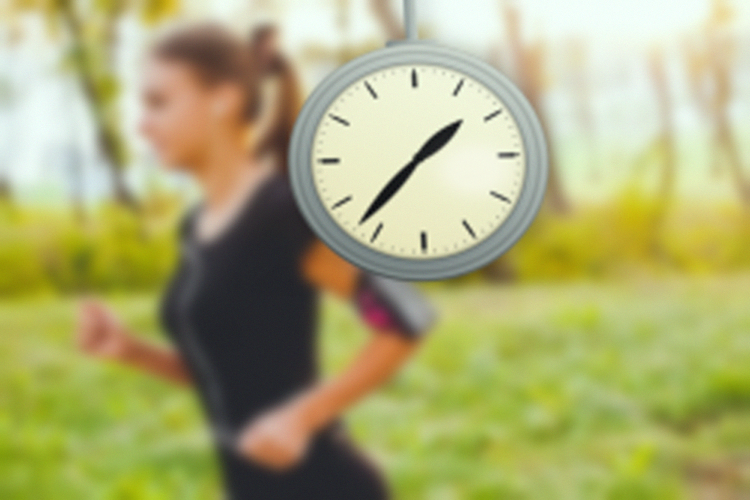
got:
1:37
